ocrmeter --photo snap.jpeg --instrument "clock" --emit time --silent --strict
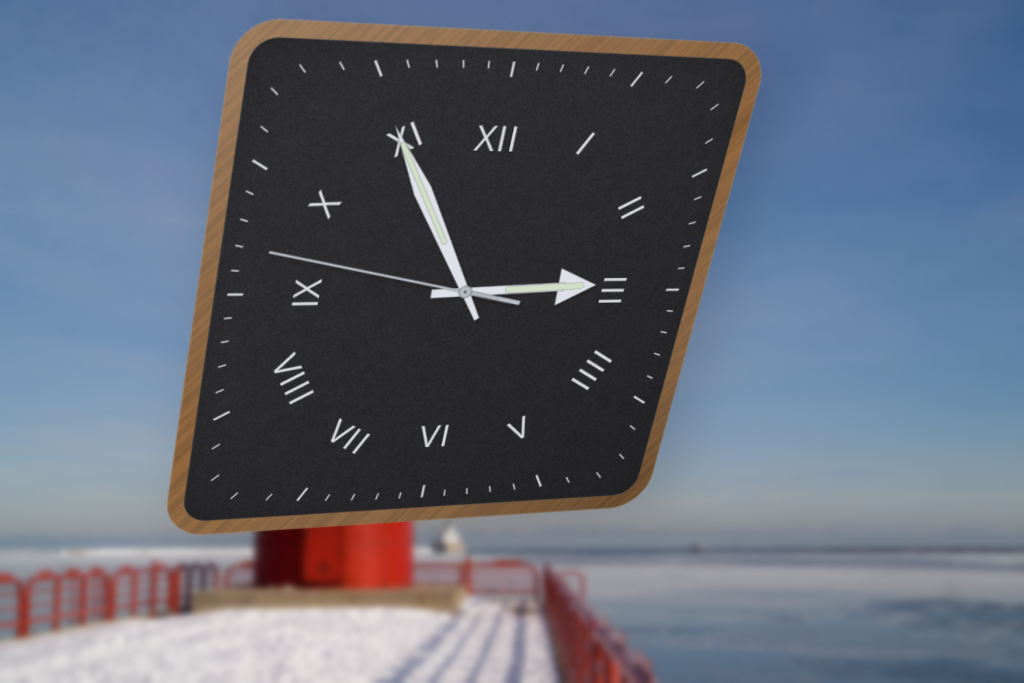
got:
2:54:47
